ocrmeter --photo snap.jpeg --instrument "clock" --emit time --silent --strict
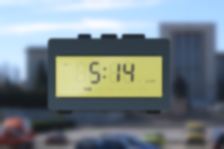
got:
5:14
